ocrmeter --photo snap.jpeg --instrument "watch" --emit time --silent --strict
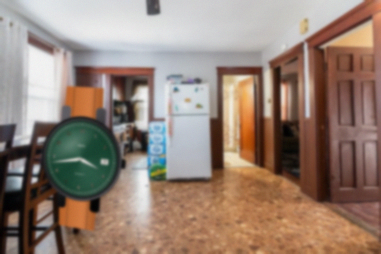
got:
3:43
